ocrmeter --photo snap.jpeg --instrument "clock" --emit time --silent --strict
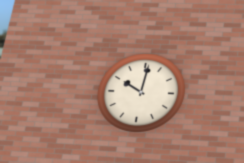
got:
10:01
